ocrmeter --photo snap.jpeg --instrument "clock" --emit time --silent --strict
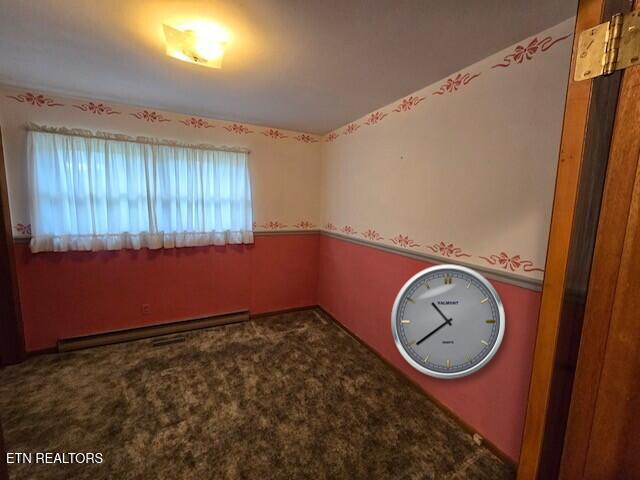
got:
10:39
